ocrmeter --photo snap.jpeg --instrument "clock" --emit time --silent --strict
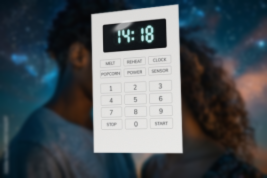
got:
14:18
